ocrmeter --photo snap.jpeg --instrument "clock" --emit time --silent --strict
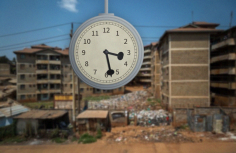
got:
3:28
